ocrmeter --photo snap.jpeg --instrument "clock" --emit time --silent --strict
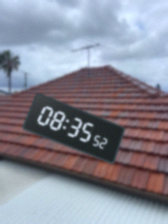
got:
8:35:52
